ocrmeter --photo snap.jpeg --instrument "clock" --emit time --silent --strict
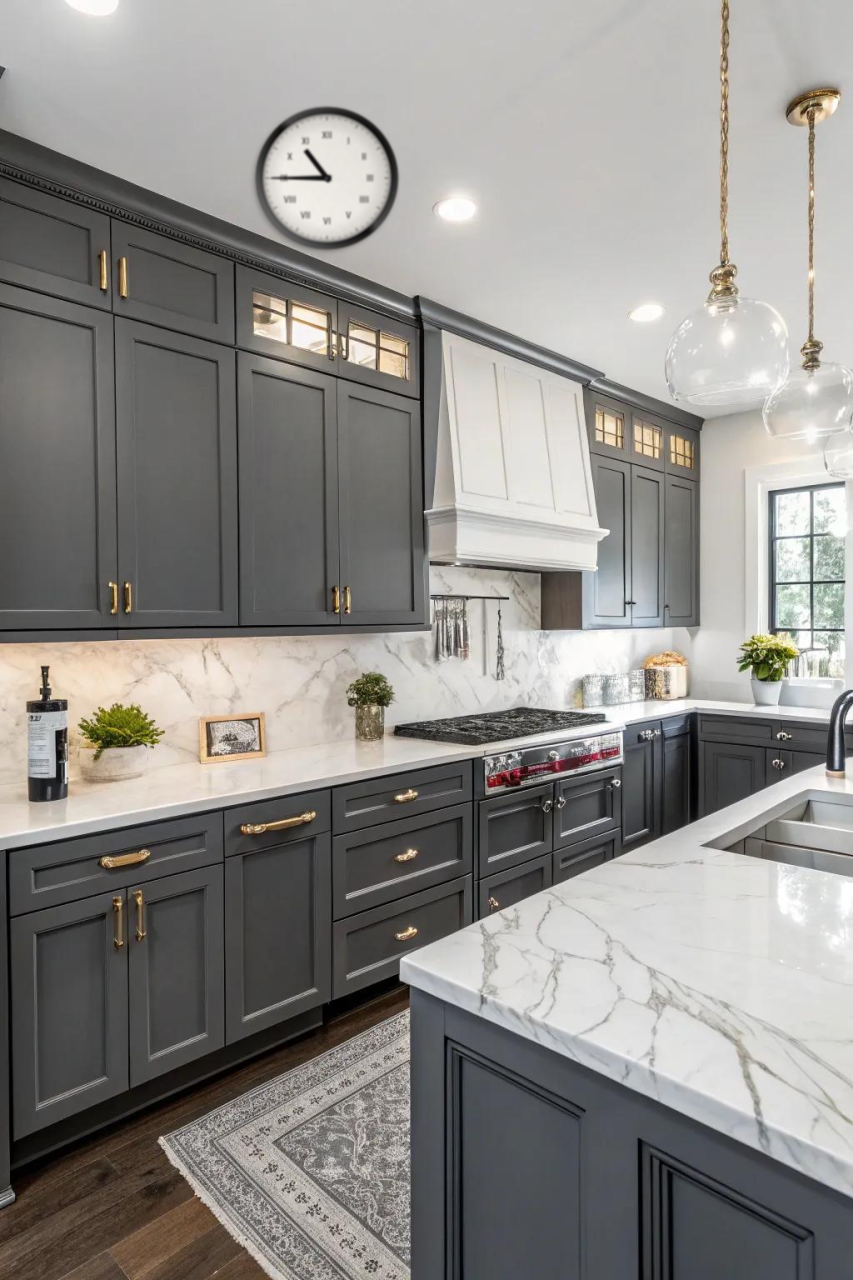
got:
10:45
